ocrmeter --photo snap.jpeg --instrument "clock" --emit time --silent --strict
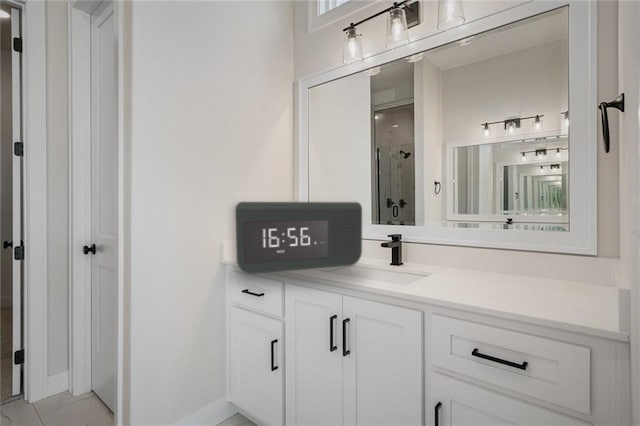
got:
16:56
